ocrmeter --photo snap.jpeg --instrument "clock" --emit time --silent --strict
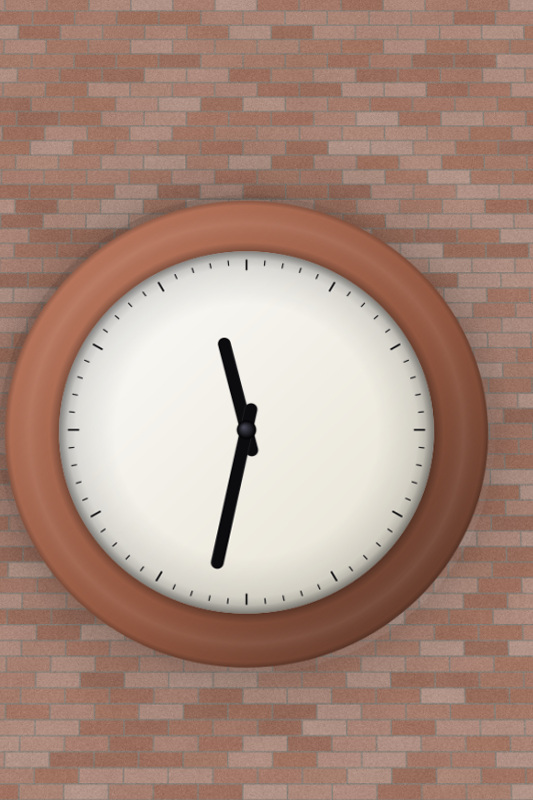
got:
11:32
